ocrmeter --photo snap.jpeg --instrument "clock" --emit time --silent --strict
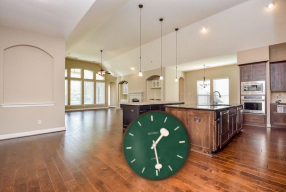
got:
1:29
